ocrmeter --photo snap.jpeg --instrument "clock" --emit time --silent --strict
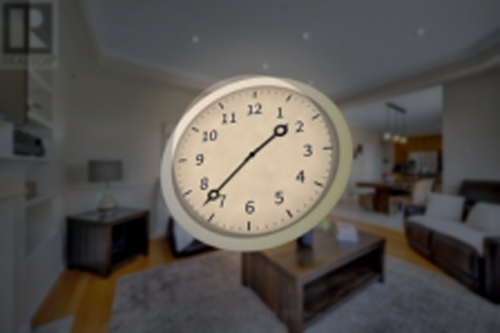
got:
1:37
